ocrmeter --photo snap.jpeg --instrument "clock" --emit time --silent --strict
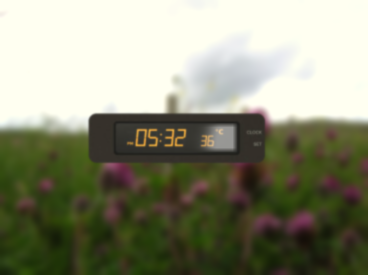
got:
5:32
